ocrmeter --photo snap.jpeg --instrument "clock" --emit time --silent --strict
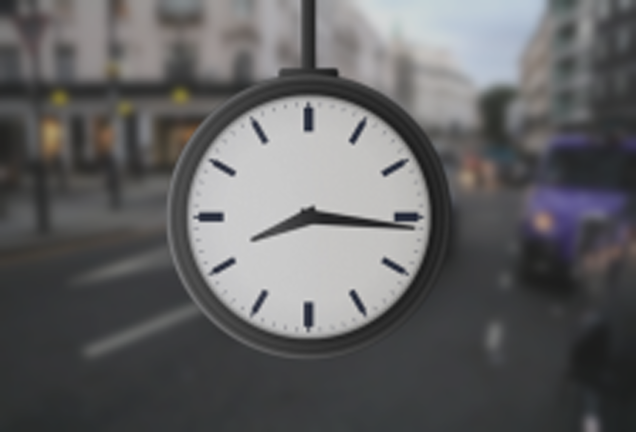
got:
8:16
